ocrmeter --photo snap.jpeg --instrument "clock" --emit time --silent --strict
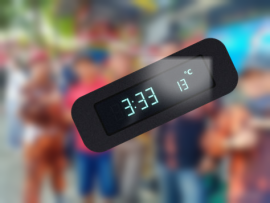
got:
3:33
